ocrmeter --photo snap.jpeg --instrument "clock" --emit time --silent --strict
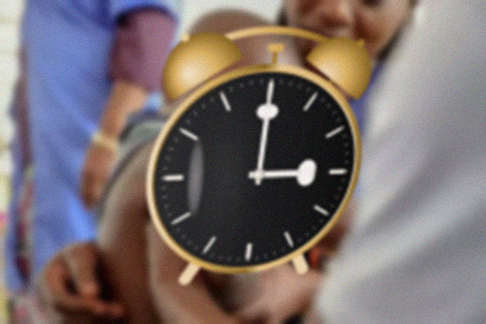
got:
3:00
